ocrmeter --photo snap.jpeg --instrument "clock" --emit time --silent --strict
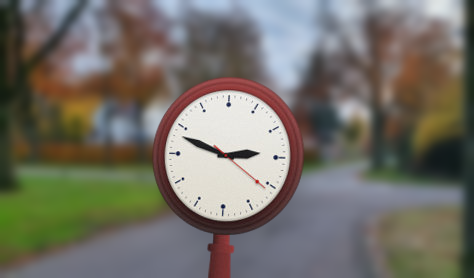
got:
2:48:21
